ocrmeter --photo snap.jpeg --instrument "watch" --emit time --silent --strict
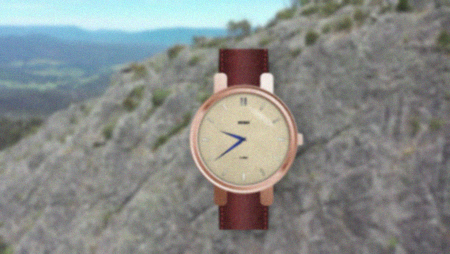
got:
9:39
